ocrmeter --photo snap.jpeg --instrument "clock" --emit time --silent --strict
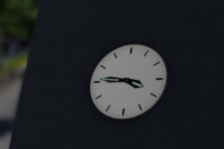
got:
3:46
